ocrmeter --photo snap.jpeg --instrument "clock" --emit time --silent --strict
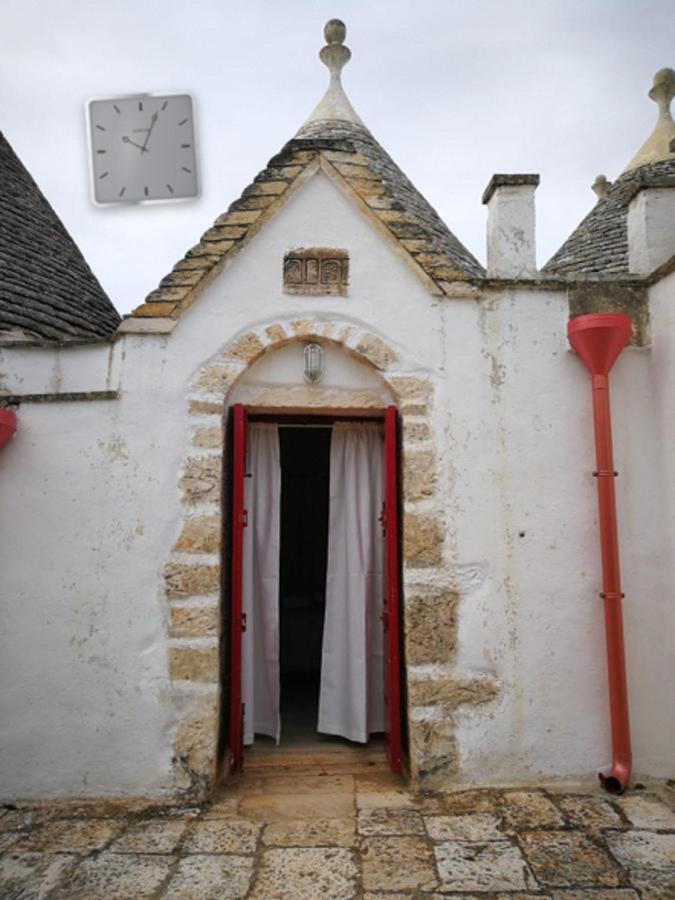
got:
10:04
